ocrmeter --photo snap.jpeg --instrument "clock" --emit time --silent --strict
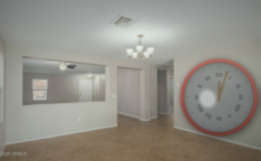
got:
12:03
